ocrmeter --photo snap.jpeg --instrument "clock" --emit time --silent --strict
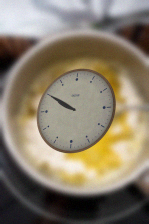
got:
9:50
